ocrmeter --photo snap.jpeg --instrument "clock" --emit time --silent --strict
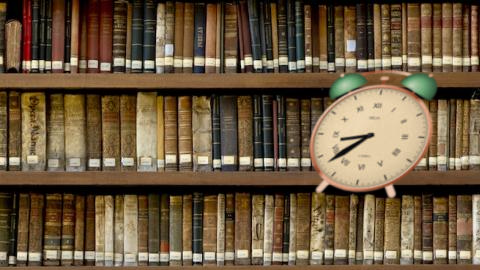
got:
8:38
